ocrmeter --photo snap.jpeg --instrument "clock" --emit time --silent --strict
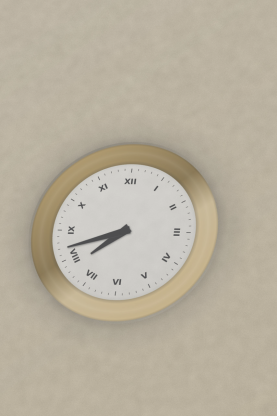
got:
7:42
